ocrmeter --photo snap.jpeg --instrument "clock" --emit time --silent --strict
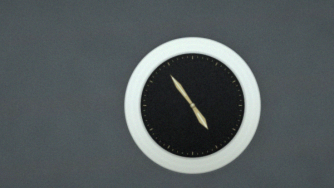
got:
4:54
